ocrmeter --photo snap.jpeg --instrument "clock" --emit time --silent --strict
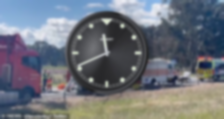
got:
11:41
